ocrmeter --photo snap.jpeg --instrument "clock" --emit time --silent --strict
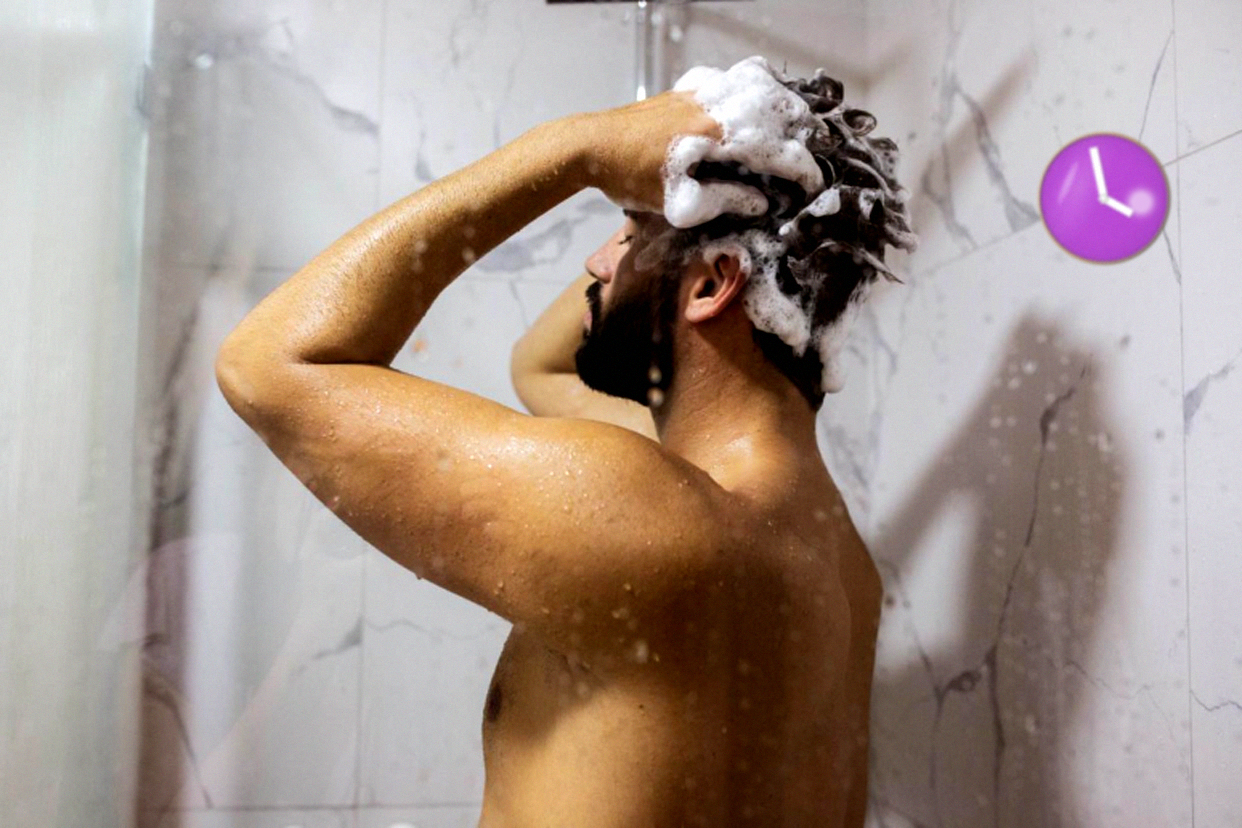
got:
3:58
